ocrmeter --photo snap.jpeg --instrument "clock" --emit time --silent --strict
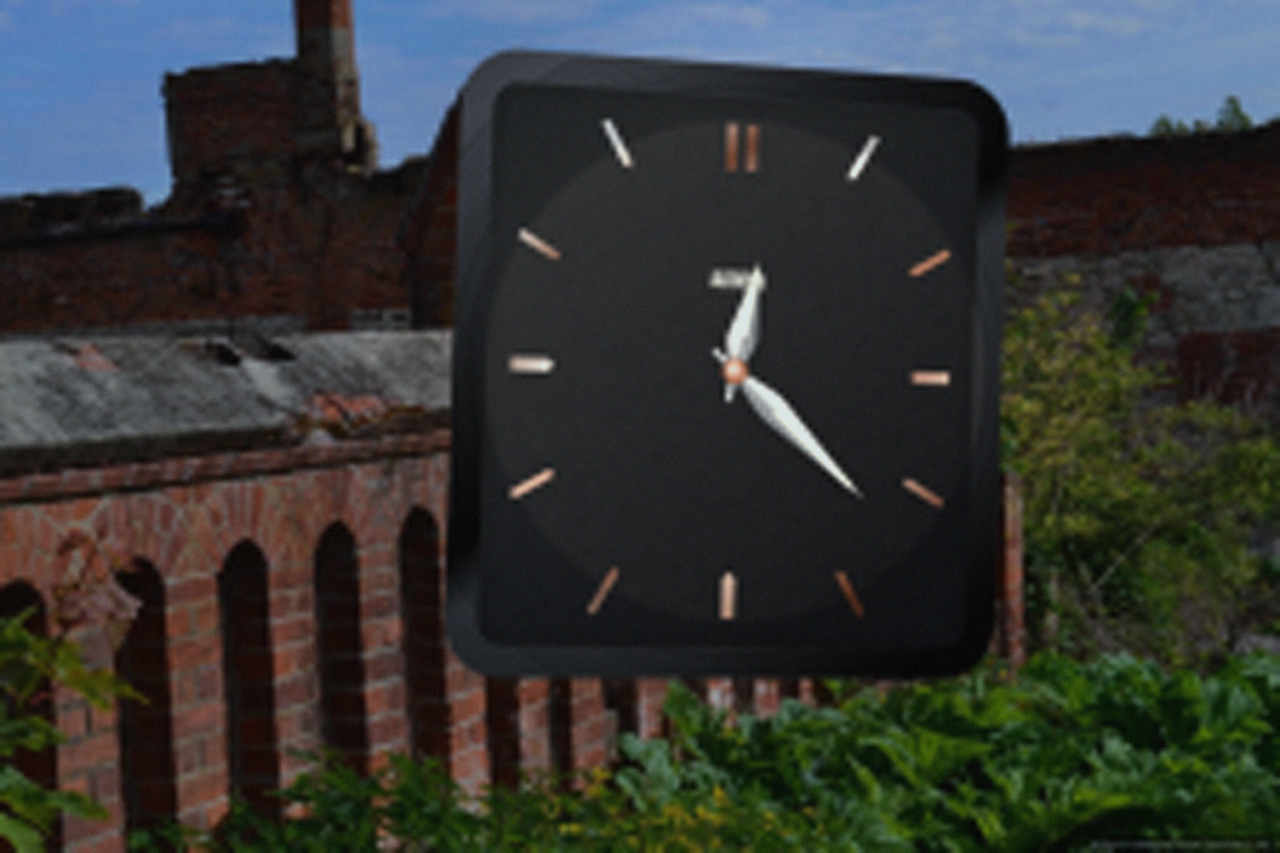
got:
12:22
